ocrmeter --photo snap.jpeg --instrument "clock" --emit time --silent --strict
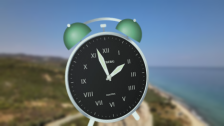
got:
1:57
